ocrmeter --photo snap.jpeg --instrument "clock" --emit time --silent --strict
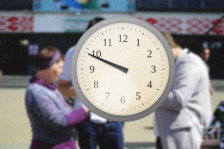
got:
9:49
